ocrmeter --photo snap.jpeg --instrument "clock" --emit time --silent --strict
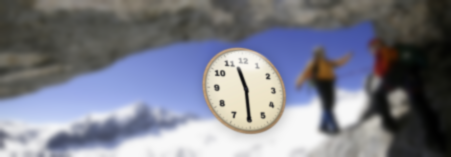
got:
11:30
